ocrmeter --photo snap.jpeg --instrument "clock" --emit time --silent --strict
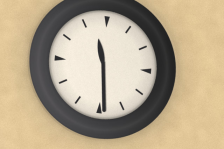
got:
11:29
